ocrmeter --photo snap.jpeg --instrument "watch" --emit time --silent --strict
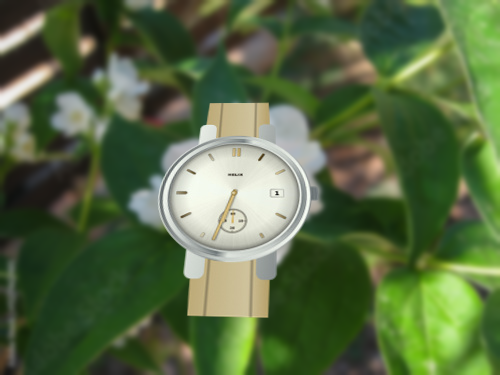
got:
6:33
